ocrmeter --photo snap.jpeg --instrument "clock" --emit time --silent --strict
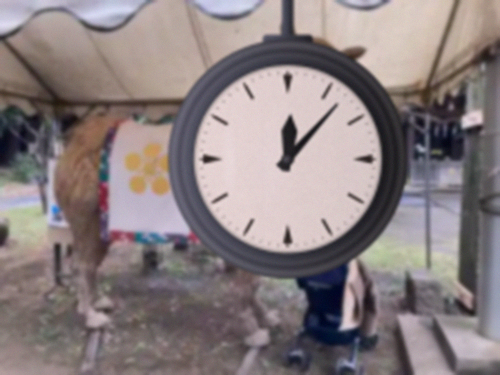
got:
12:07
